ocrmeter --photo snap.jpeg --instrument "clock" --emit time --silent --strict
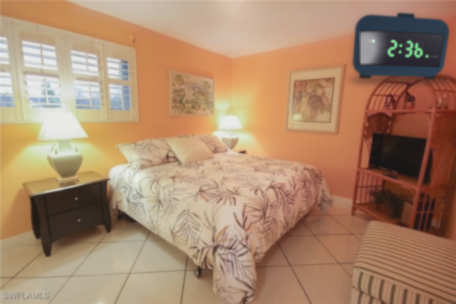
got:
2:36
